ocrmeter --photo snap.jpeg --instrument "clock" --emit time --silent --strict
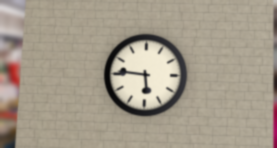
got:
5:46
